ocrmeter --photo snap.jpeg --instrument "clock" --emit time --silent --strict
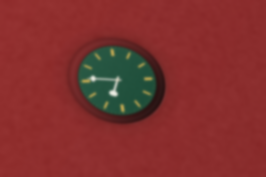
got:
6:46
